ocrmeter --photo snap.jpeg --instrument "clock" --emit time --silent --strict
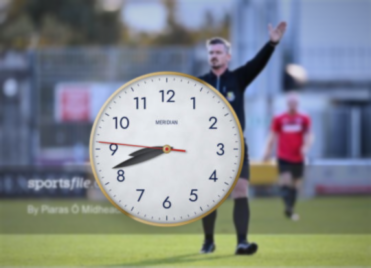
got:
8:41:46
